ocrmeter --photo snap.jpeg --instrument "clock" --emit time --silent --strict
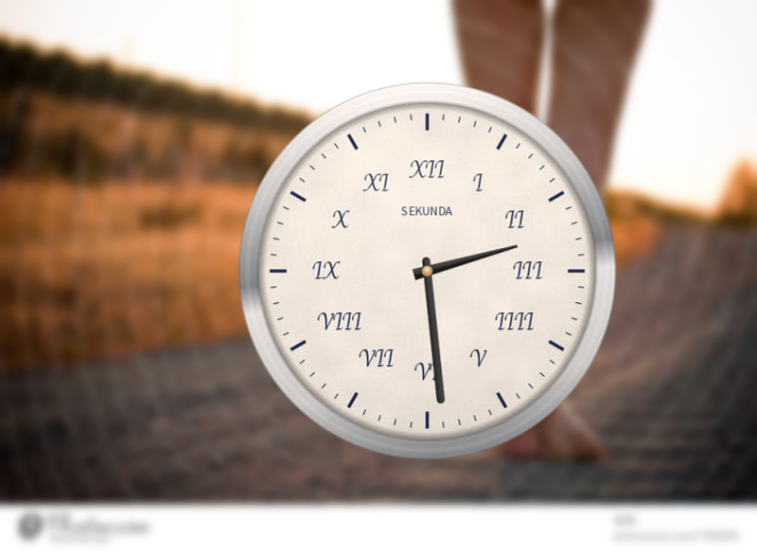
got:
2:29
